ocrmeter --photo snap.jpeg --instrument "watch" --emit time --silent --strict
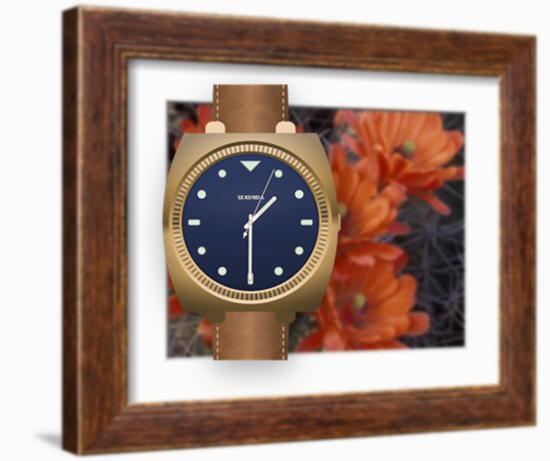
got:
1:30:04
